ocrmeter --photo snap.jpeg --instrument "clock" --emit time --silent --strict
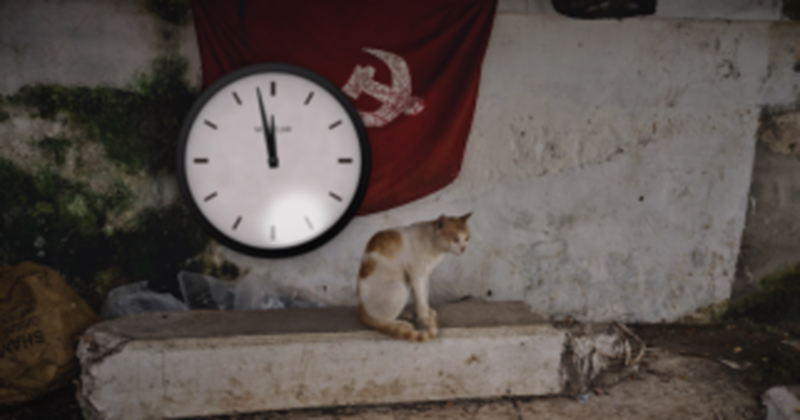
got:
11:58
